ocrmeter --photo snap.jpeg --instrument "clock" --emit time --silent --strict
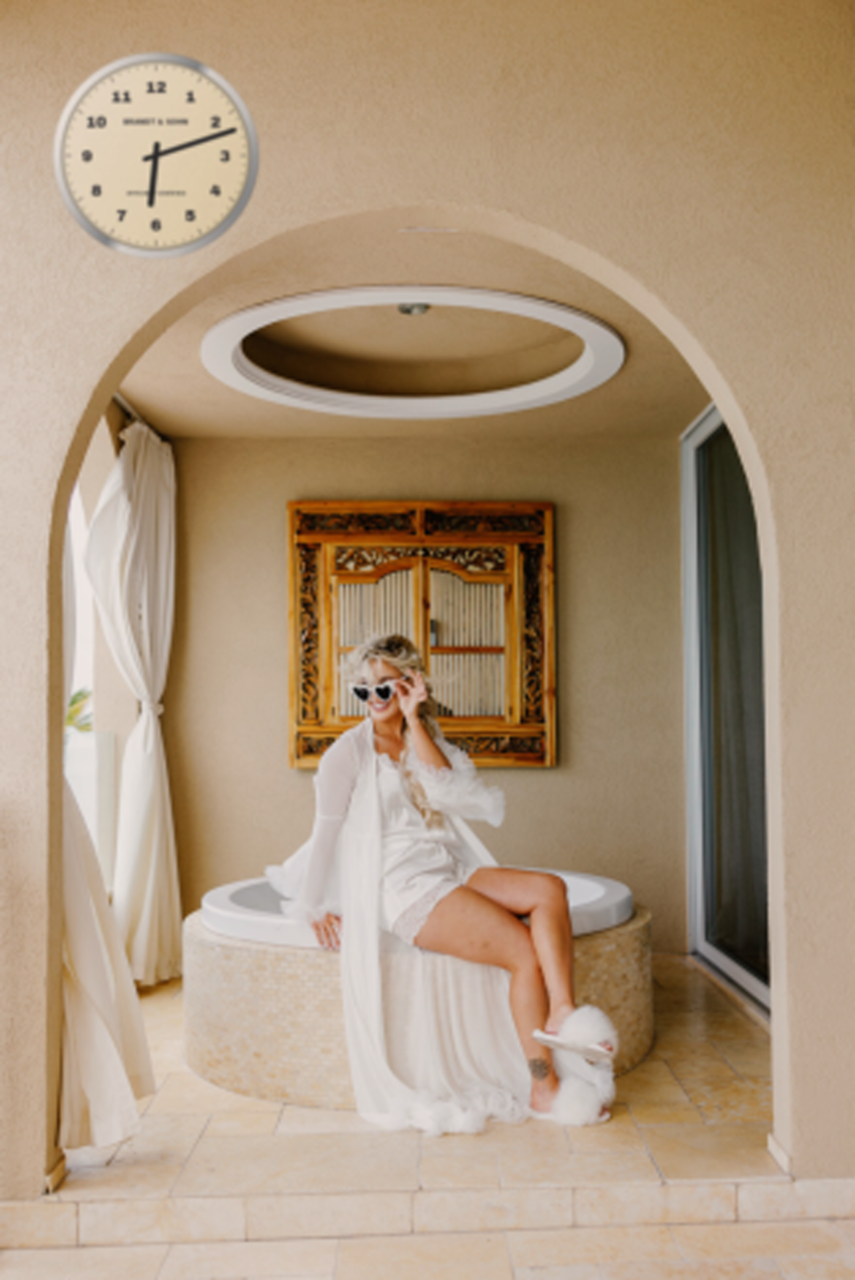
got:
6:12
